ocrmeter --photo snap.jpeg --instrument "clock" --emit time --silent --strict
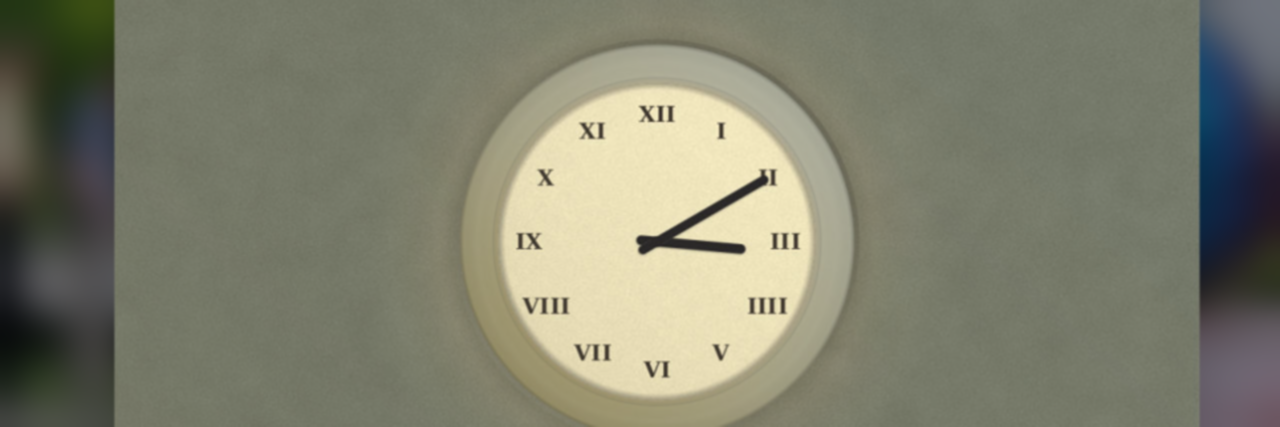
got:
3:10
